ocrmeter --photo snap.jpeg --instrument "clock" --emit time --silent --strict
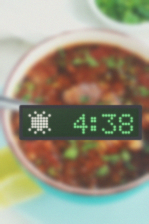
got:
4:38
